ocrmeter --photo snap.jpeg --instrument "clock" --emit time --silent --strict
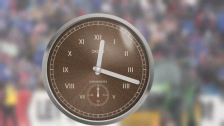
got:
12:18
